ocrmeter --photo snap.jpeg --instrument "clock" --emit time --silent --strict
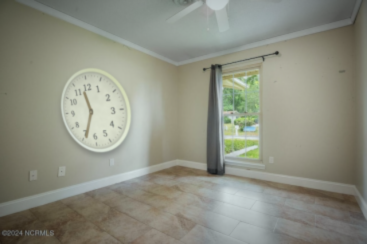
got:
11:34
